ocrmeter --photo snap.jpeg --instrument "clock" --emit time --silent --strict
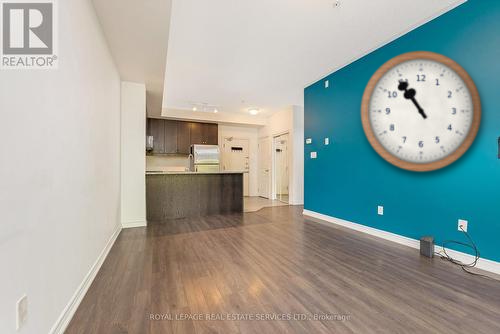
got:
10:54
